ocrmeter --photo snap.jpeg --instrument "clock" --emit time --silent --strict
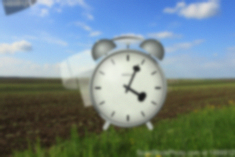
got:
4:04
